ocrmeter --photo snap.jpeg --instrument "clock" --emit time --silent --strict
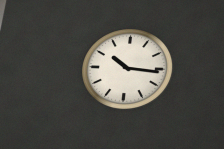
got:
10:16
